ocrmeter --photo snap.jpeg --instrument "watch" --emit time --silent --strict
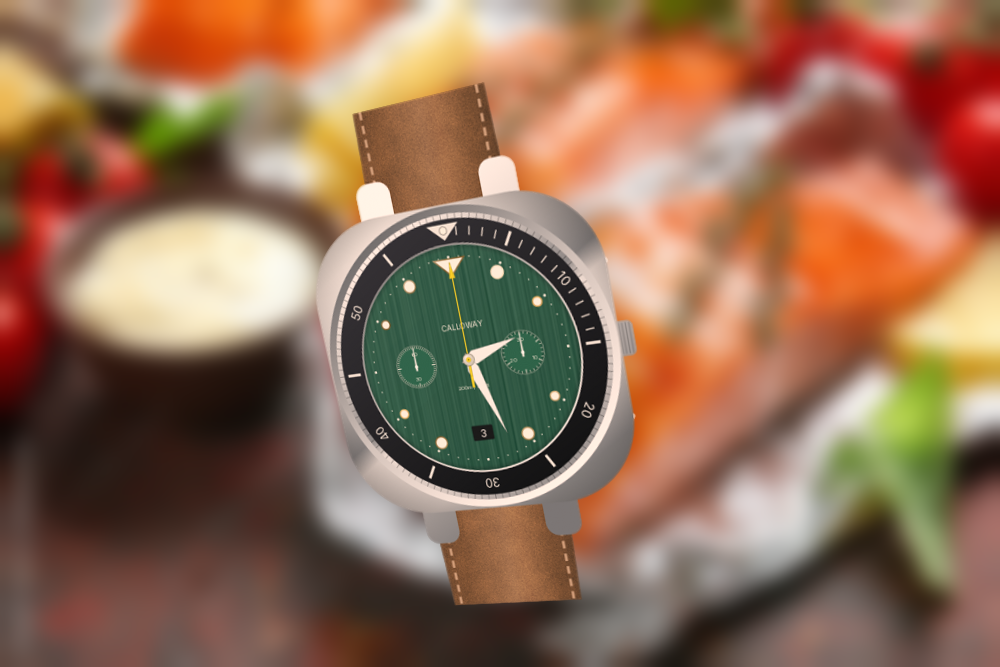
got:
2:27
